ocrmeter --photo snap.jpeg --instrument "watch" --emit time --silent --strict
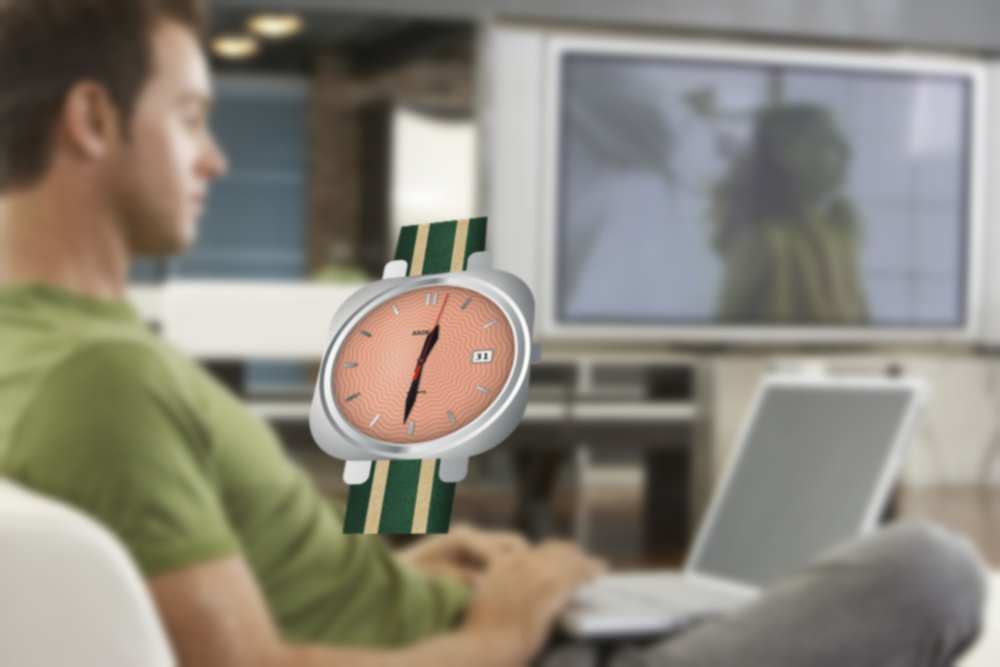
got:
12:31:02
